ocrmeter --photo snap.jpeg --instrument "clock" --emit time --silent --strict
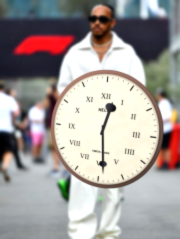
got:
12:29
